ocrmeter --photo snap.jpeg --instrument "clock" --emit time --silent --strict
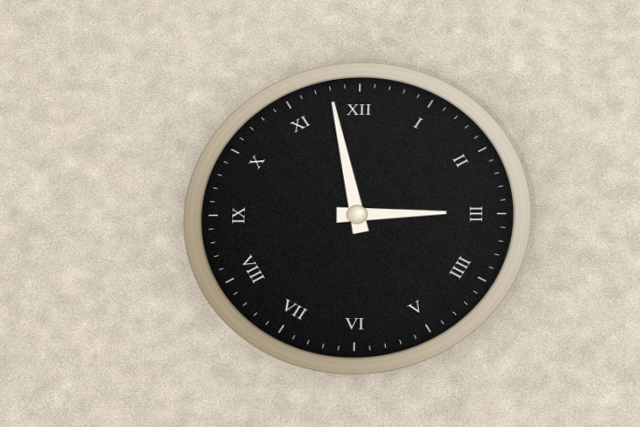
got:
2:58
